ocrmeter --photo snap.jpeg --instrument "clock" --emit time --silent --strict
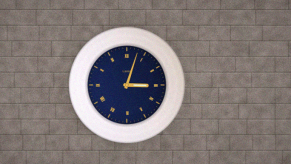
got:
3:03
